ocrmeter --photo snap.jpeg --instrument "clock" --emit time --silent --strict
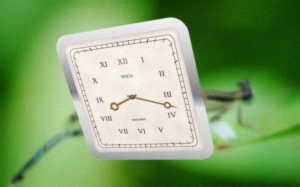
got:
8:18
